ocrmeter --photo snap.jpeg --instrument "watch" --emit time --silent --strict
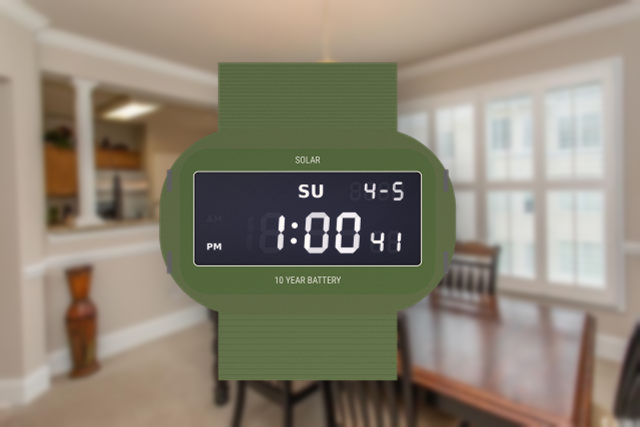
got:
1:00:41
